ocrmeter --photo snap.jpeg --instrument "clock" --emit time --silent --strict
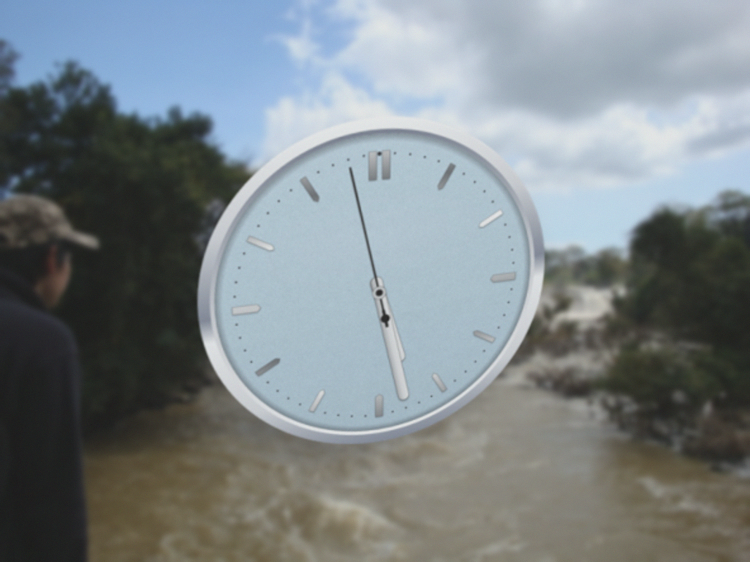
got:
5:27:58
